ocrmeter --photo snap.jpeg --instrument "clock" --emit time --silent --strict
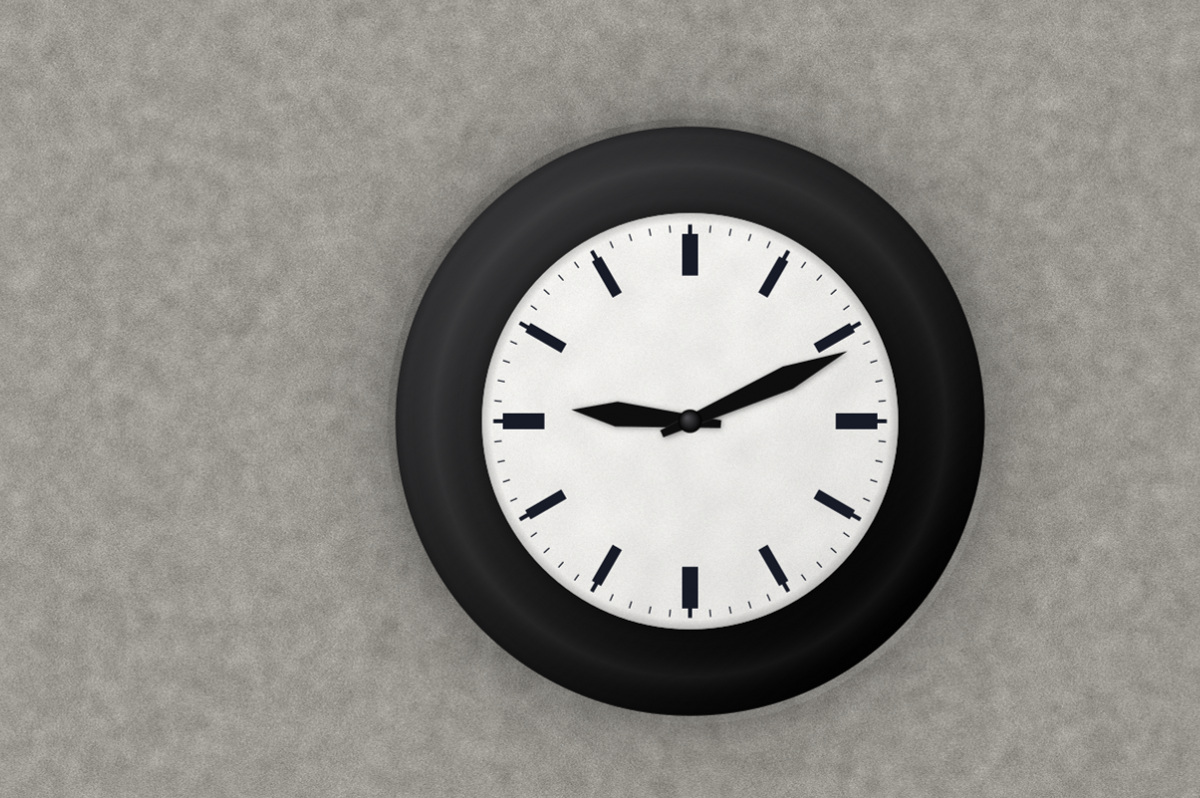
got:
9:11
